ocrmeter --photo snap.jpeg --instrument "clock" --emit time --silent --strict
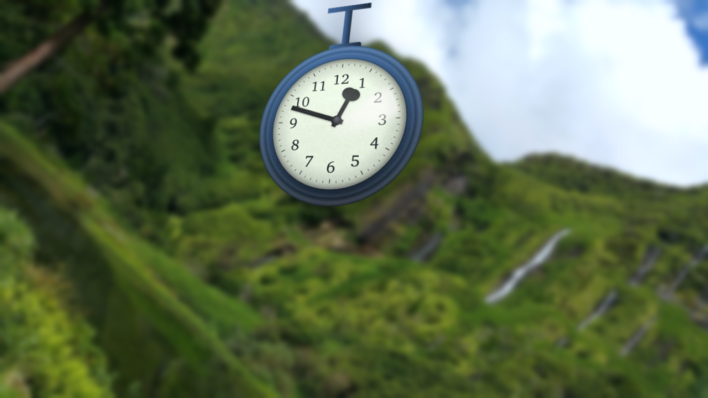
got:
12:48
